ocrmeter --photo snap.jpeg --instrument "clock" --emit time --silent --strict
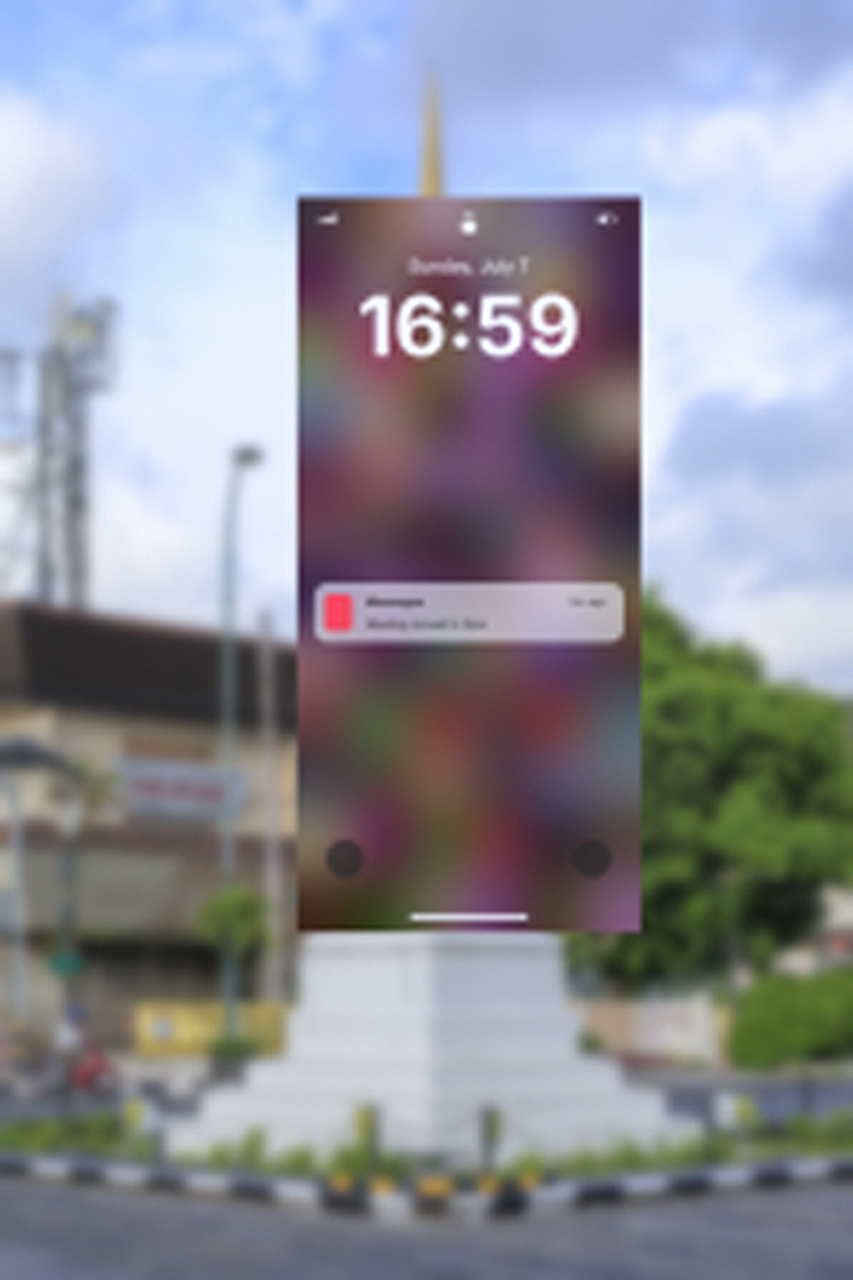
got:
16:59
